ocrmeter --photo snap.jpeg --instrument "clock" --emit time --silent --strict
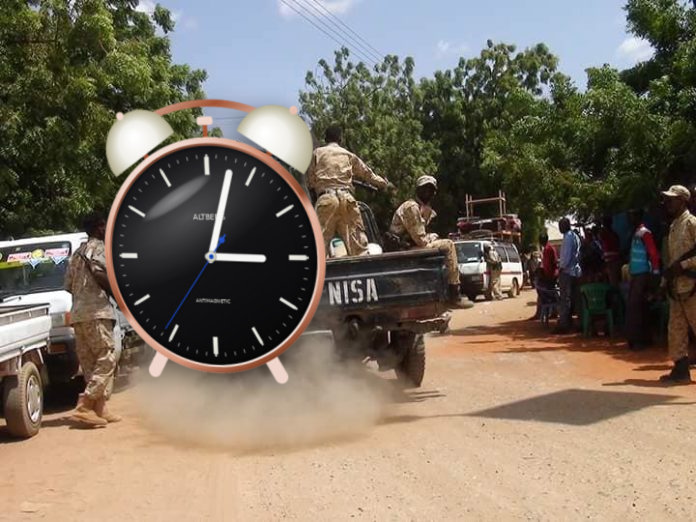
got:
3:02:36
